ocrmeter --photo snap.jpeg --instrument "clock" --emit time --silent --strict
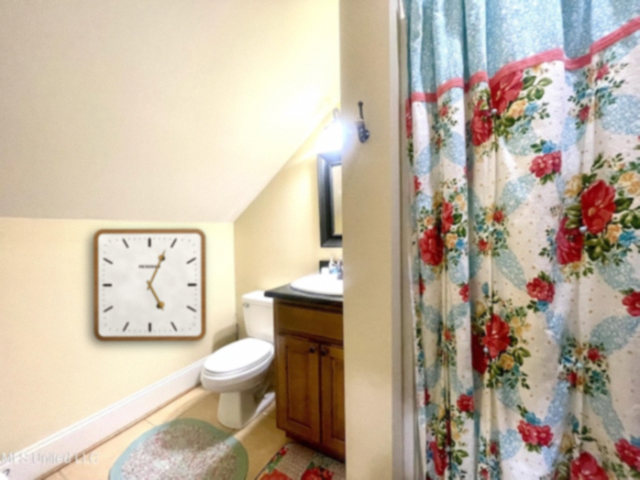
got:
5:04
